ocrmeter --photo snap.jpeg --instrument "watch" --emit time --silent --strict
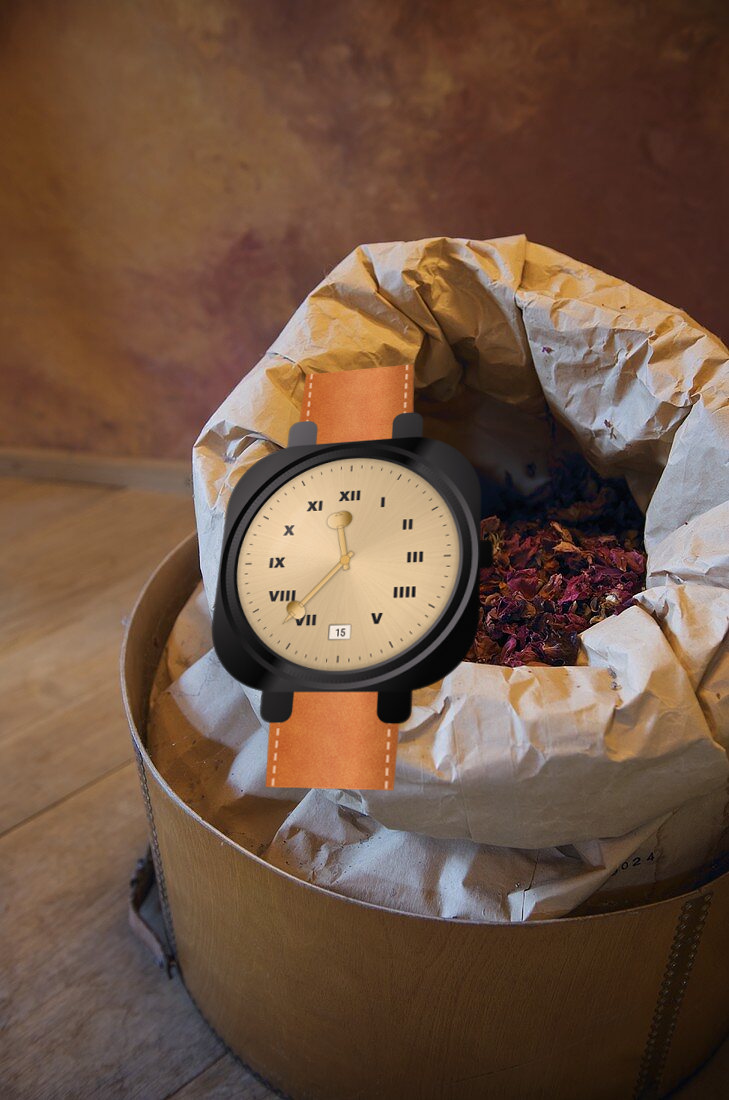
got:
11:37
